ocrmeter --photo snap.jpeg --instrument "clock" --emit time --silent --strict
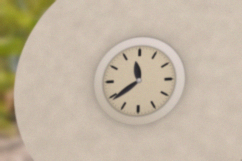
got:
11:39
